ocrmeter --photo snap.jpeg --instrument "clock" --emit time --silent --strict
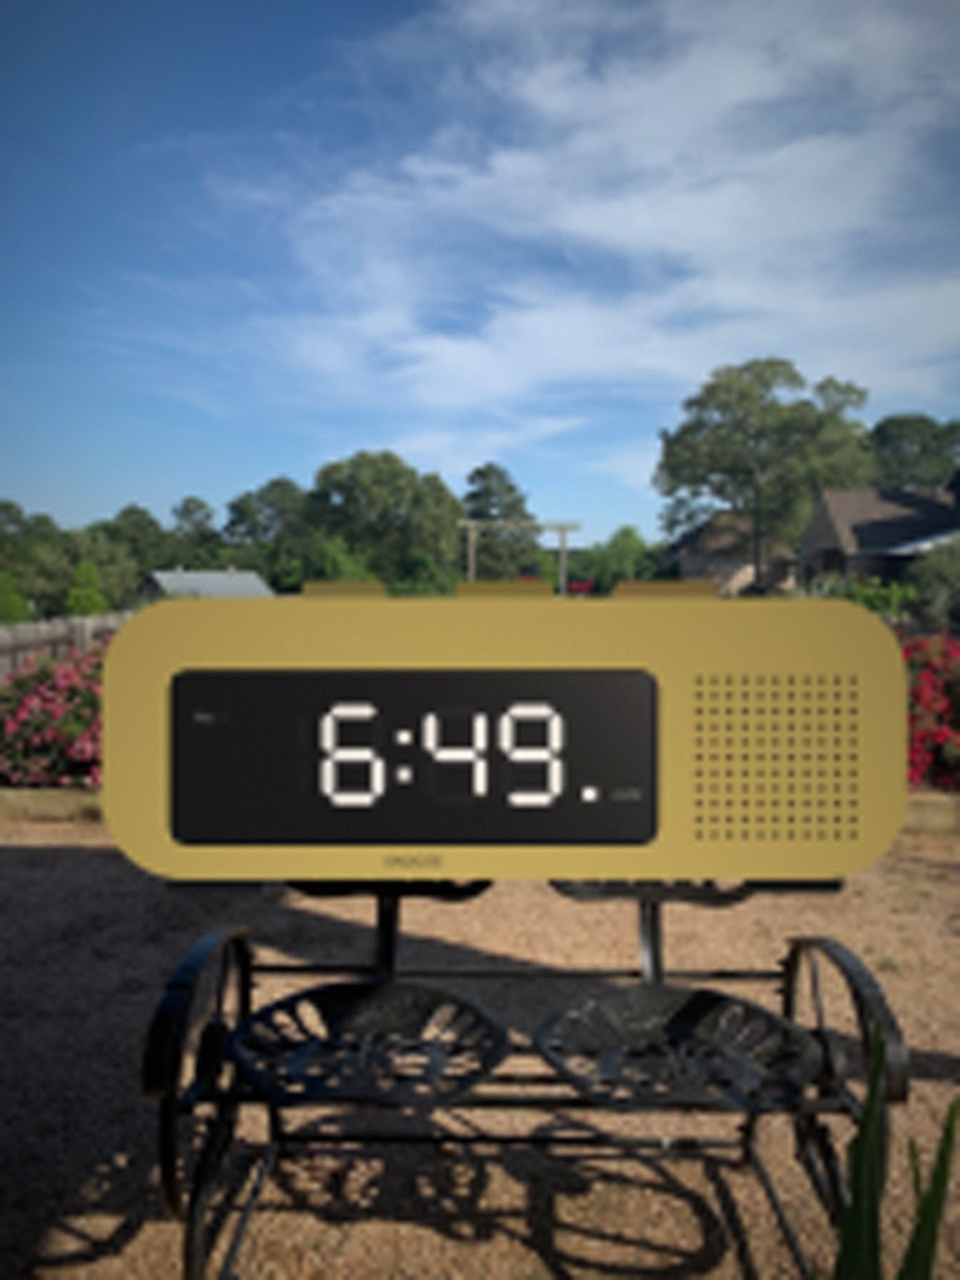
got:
6:49
